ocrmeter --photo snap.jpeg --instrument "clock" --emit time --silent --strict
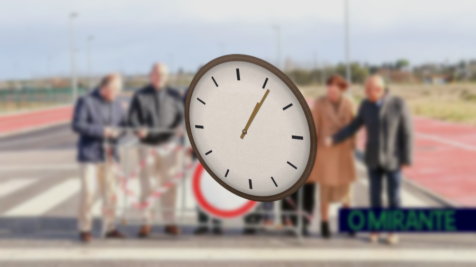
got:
1:06
